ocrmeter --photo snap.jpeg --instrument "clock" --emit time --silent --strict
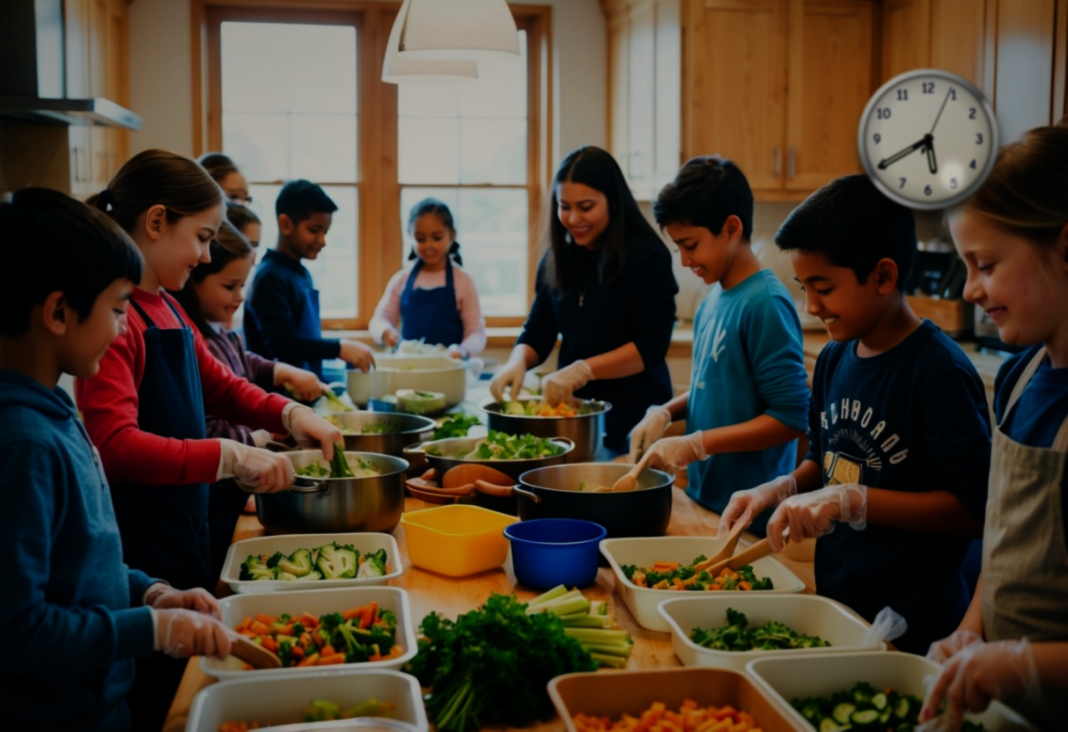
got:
5:40:04
